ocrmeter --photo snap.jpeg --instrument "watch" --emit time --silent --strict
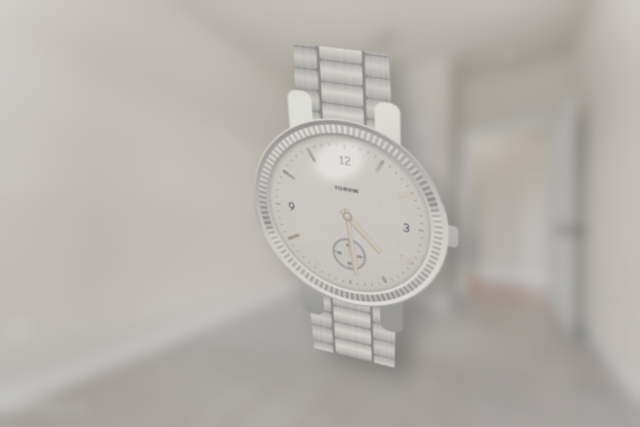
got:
4:29
